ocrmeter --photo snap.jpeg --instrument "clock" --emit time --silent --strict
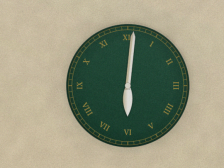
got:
6:01
